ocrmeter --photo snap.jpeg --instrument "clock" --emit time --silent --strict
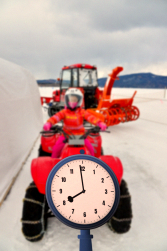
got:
7:59
